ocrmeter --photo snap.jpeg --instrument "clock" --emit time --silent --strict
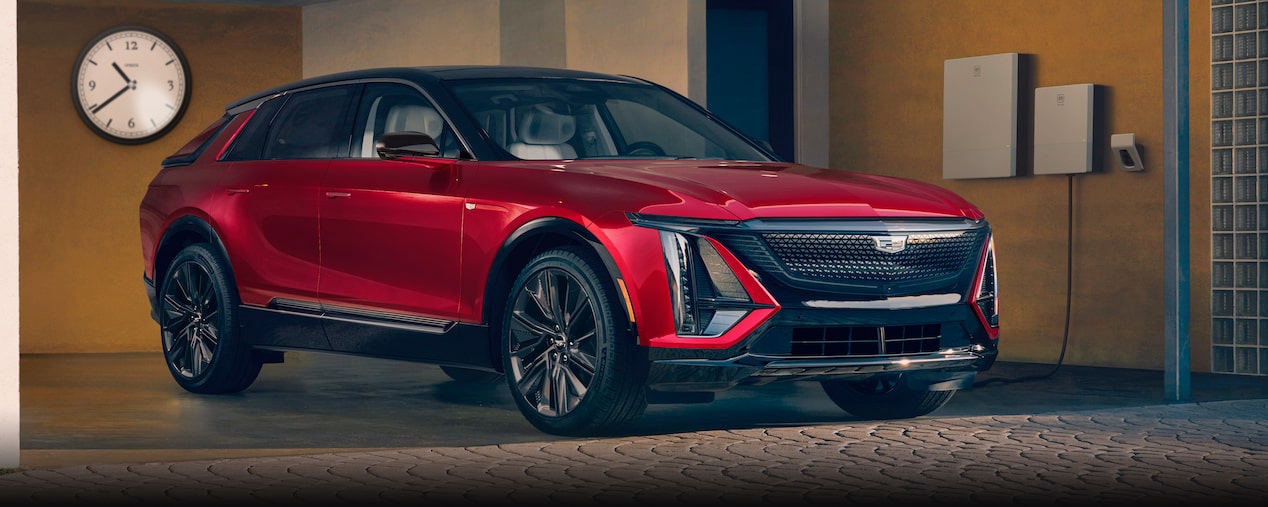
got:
10:39
